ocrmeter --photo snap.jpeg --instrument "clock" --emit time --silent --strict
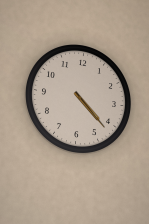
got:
4:22
